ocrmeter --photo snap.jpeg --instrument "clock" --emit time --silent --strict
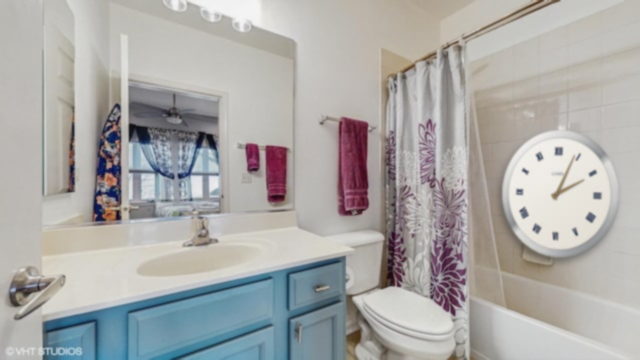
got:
2:04
